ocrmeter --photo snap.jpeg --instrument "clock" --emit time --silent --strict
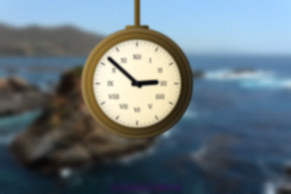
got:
2:52
